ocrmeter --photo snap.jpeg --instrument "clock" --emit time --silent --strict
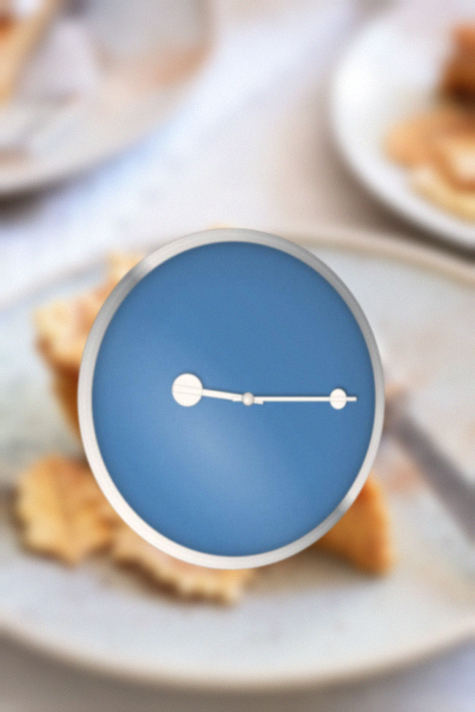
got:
9:15
